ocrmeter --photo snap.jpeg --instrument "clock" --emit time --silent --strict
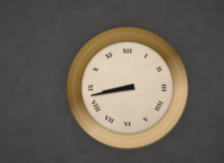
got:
8:43
